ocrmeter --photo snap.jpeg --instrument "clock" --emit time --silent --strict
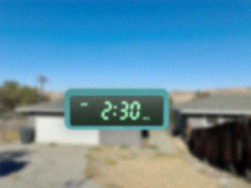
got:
2:30
